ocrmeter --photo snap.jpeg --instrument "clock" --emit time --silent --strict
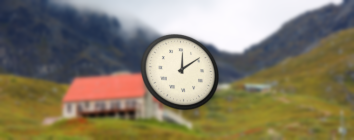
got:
12:09
